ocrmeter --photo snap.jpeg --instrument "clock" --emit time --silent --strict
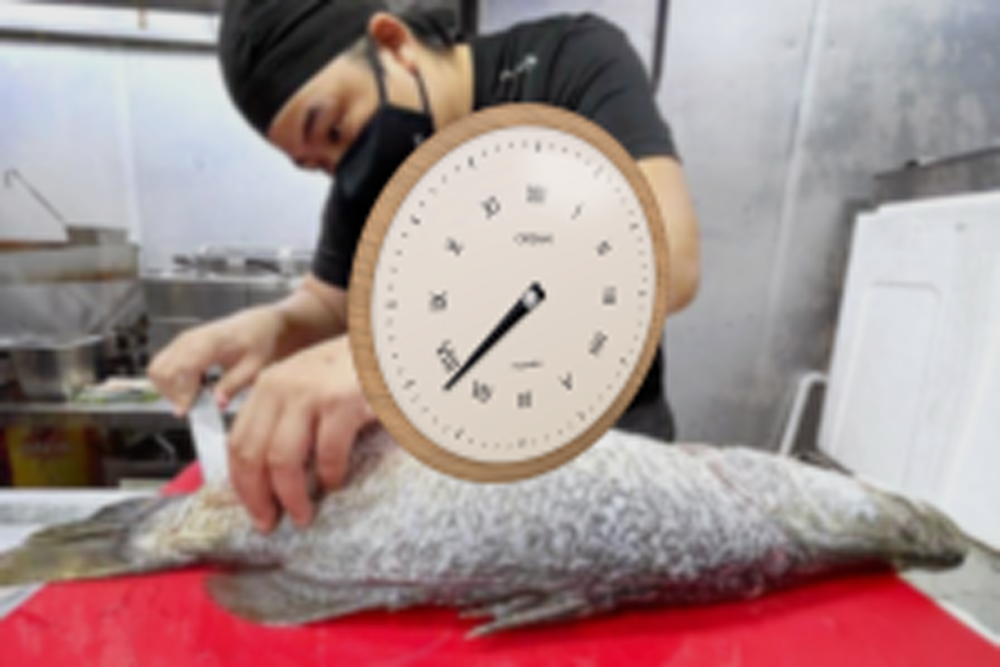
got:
7:38
